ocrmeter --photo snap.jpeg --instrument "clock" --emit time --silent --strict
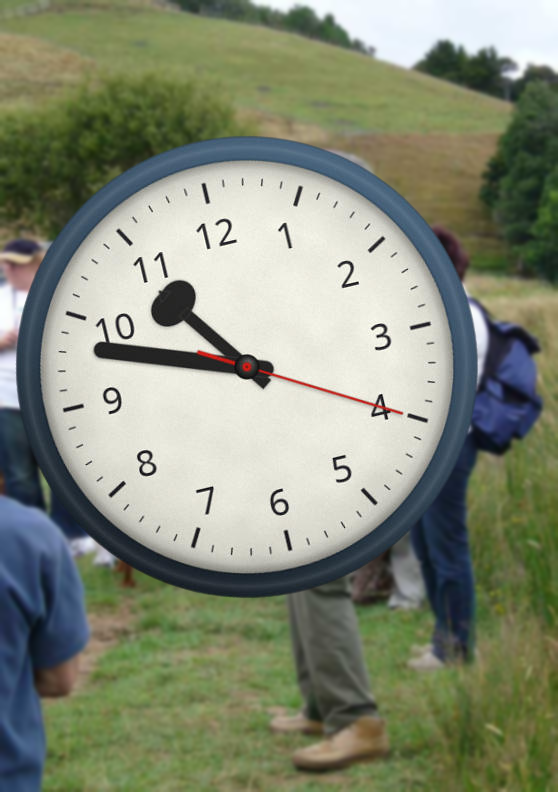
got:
10:48:20
